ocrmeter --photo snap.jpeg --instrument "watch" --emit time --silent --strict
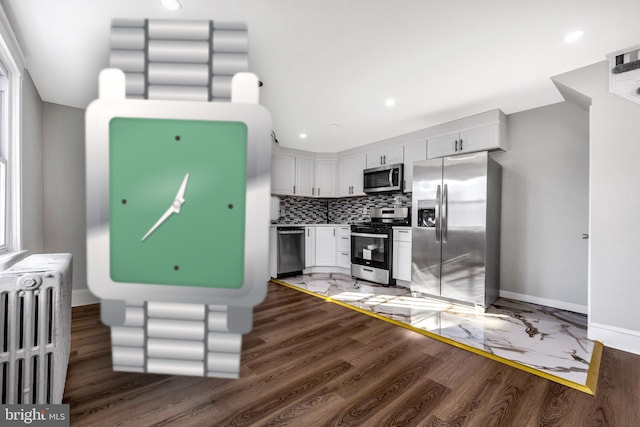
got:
12:37
